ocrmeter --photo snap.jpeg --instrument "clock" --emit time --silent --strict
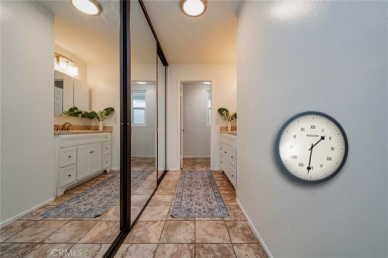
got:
1:31
